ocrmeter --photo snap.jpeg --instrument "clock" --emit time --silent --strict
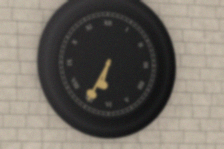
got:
6:35
